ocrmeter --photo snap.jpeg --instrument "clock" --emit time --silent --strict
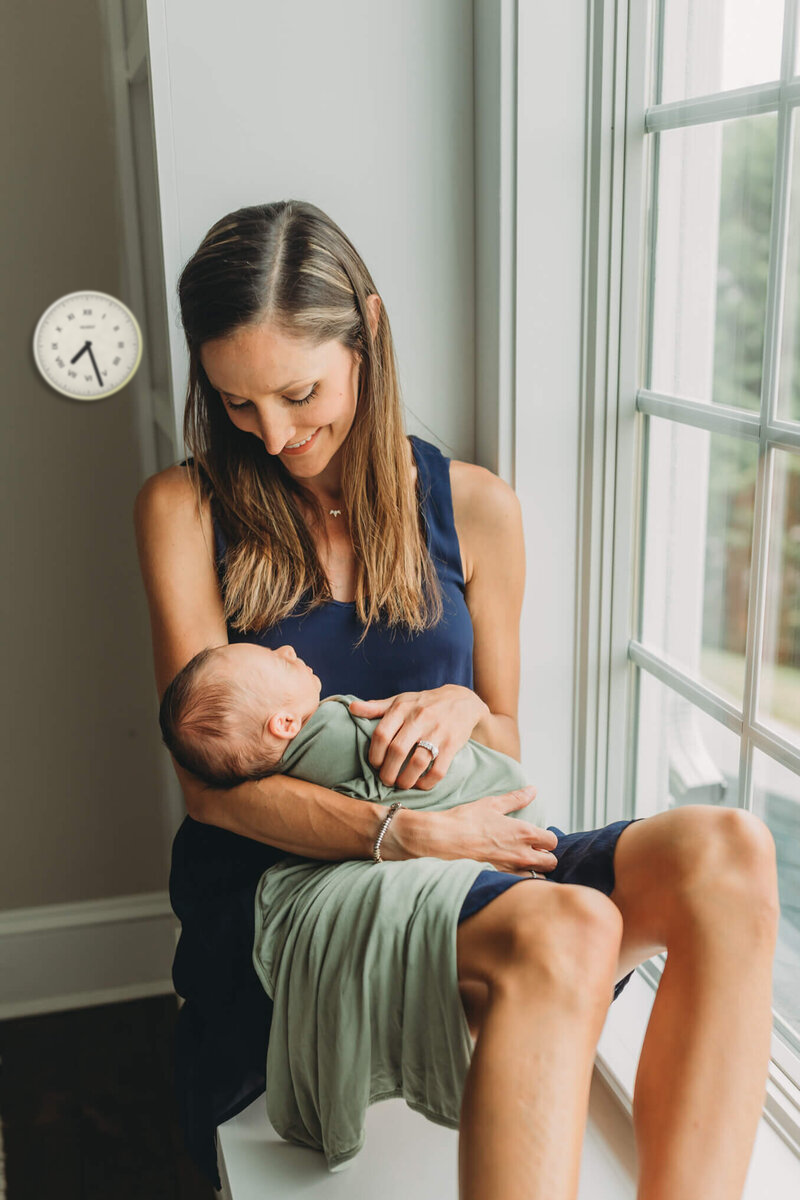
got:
7:27
